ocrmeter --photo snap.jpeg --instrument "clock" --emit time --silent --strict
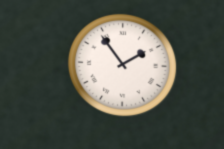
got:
1:54
